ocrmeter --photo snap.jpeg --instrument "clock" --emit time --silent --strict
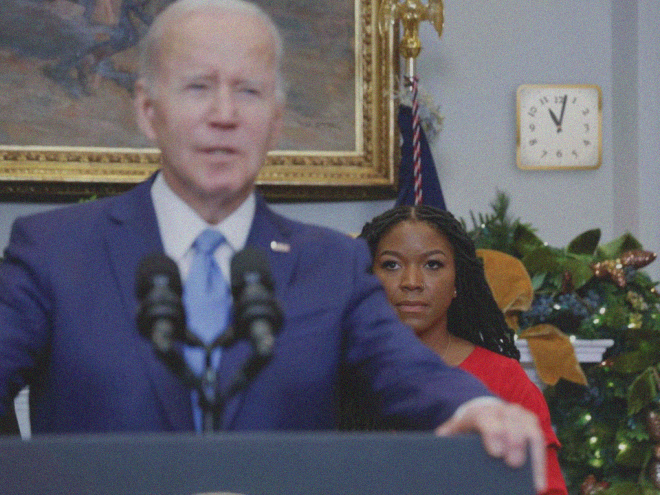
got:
11:02
